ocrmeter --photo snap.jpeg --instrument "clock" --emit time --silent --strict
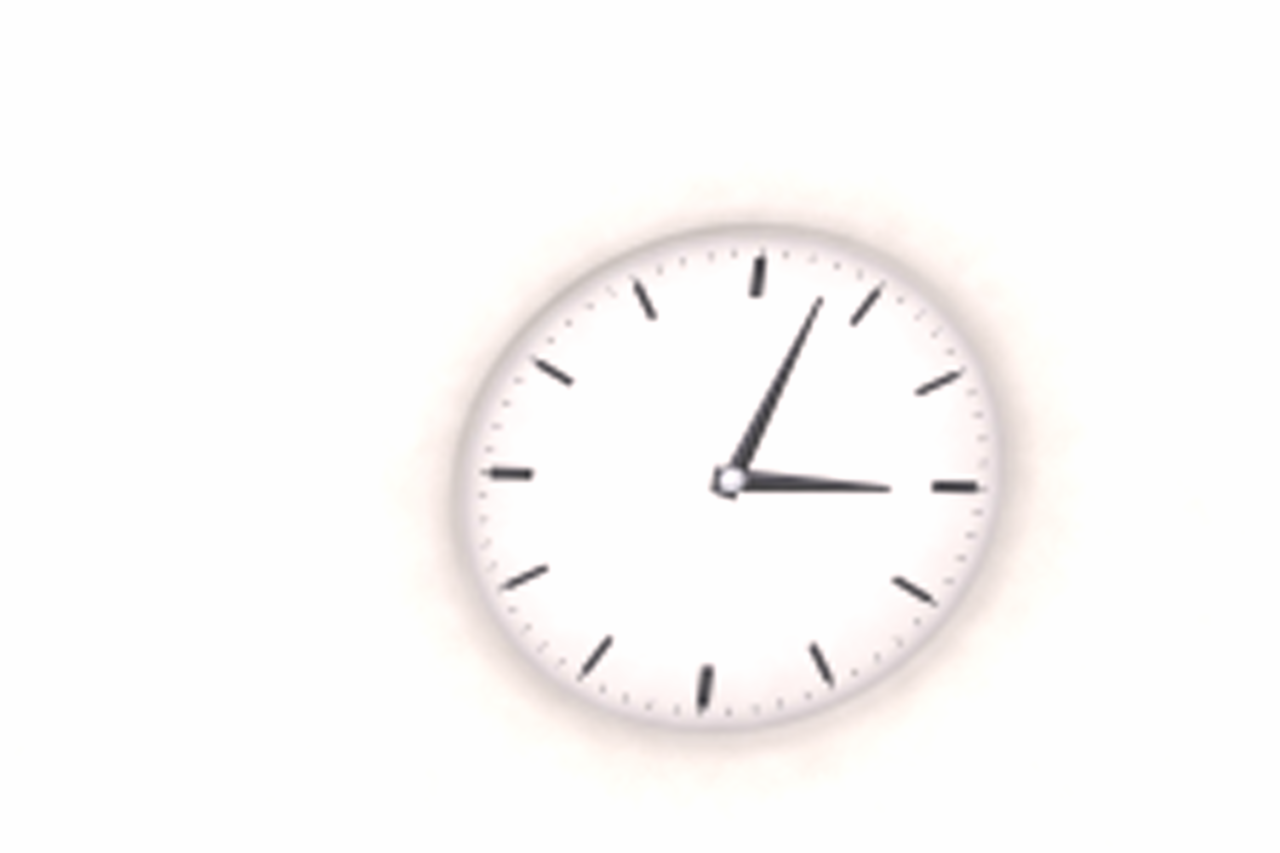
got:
3:03
